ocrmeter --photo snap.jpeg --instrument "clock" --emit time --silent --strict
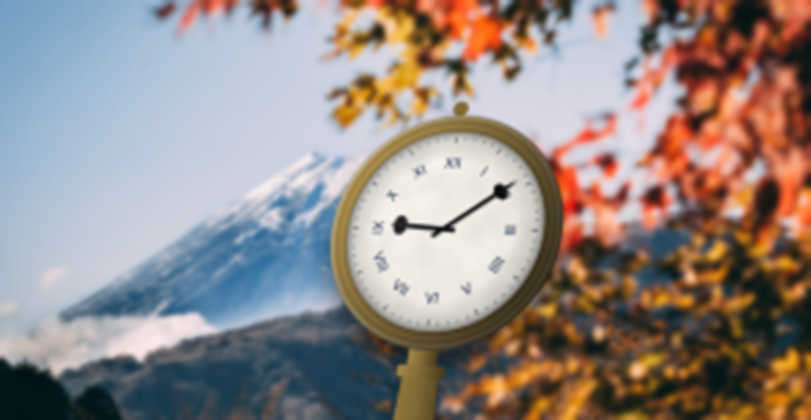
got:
9:09
